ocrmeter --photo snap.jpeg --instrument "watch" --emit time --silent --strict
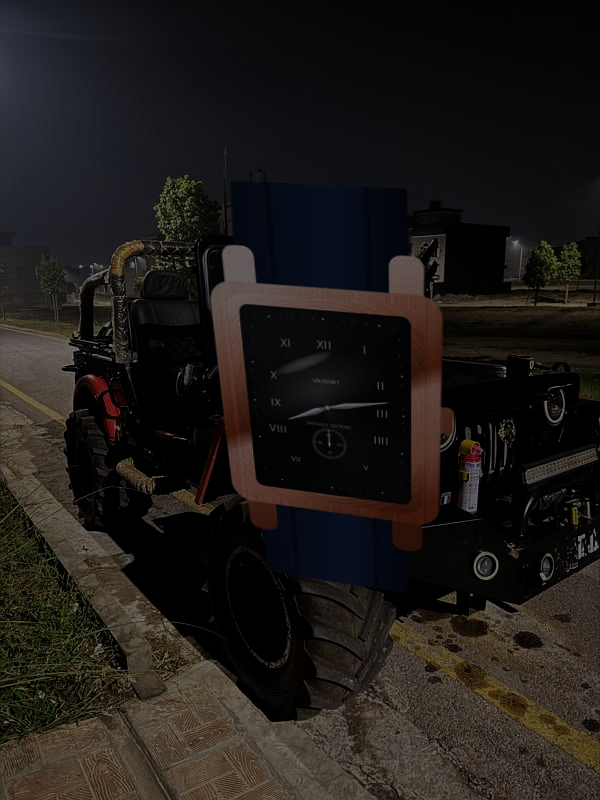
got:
8:13
